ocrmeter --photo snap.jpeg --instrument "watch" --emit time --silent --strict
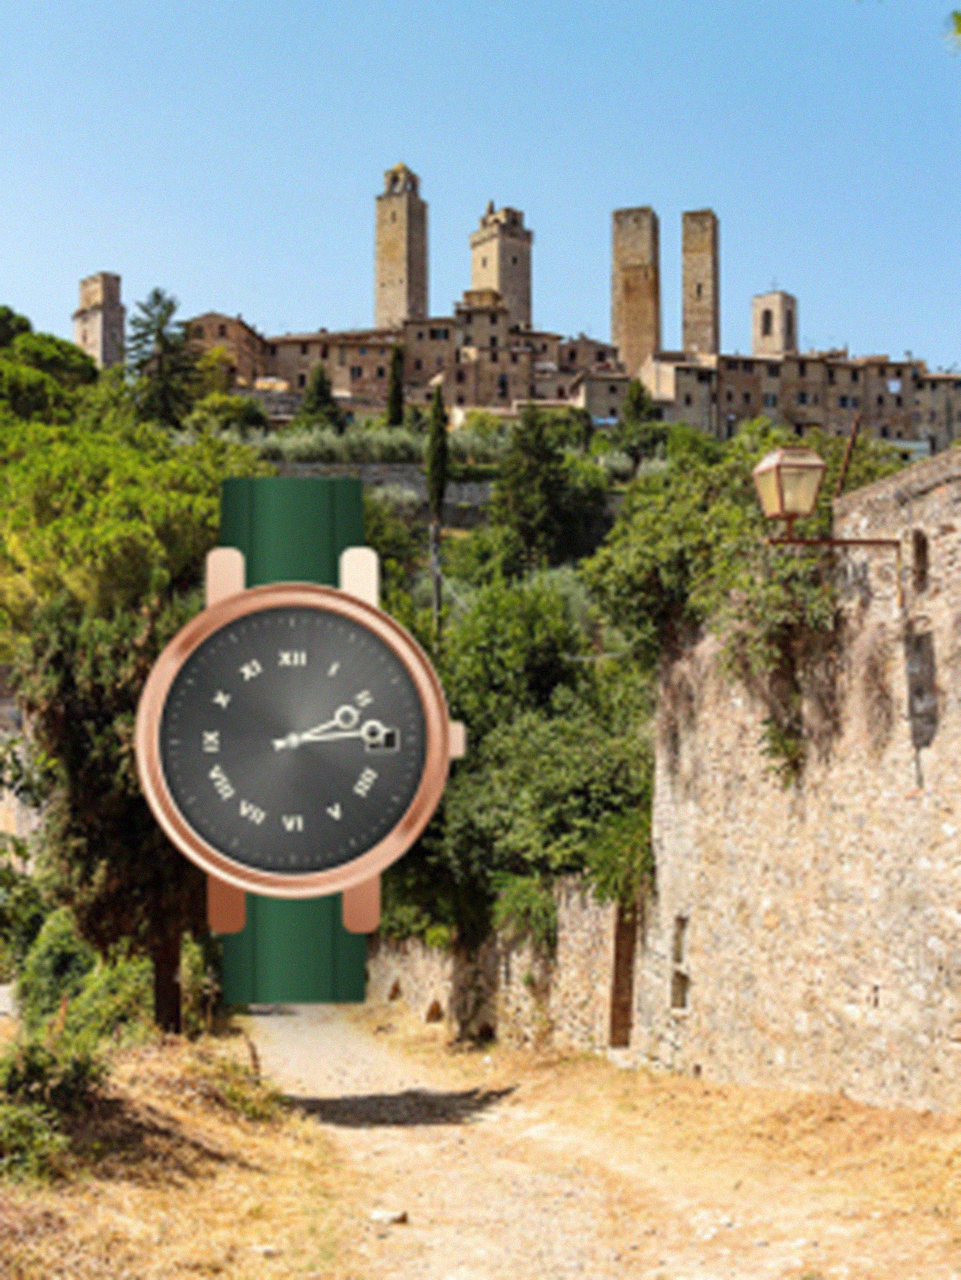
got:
2:14
